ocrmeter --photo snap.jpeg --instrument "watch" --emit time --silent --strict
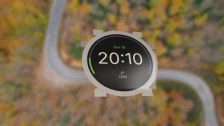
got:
20:10
